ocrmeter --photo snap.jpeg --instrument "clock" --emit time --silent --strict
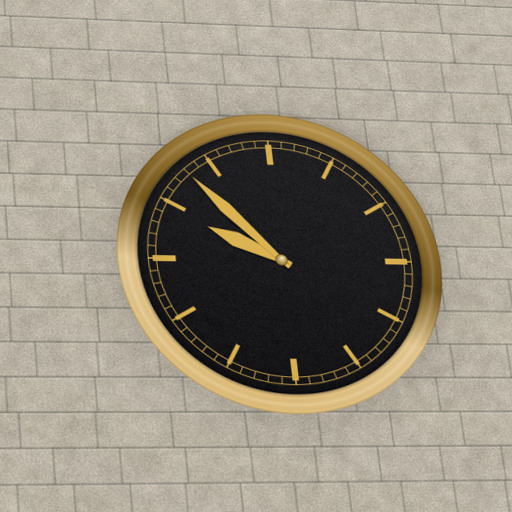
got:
9:53
